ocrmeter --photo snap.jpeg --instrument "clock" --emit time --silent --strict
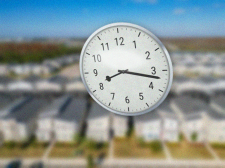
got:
8:17
